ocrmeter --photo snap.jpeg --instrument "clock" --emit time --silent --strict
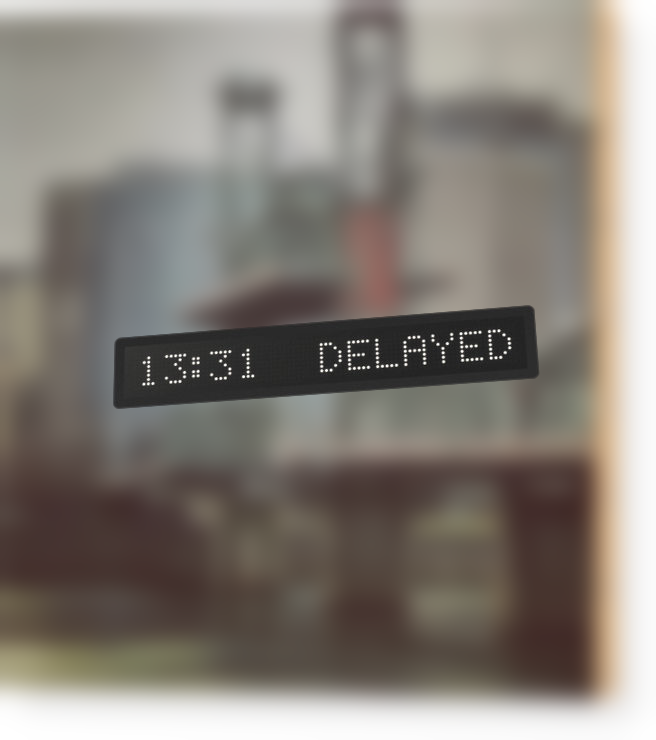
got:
13:31
